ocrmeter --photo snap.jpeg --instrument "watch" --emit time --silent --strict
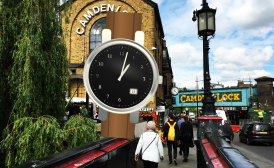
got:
1:02
